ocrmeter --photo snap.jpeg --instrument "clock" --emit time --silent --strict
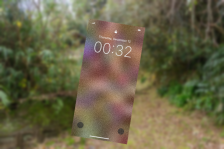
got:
0:32
